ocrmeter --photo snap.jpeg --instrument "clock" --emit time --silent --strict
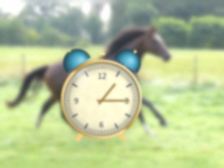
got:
1:15
